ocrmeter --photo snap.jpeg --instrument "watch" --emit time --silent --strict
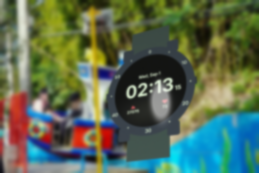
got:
2:13
